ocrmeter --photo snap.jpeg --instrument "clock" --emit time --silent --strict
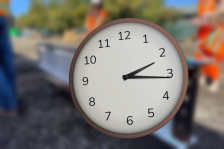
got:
2:16
